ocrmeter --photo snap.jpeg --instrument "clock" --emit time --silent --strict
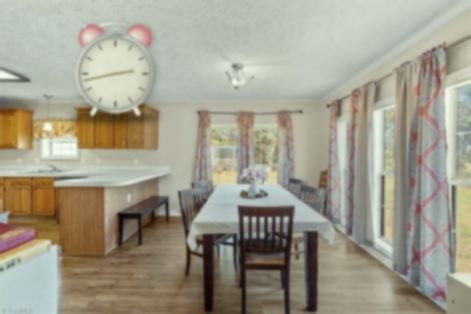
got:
2:43
